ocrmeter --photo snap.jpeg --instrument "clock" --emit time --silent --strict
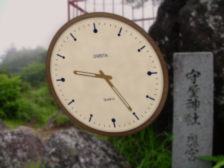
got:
9:25
